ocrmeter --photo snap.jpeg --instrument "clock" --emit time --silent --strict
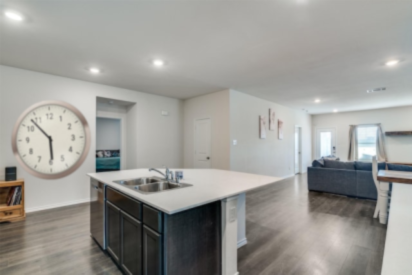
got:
5:53
